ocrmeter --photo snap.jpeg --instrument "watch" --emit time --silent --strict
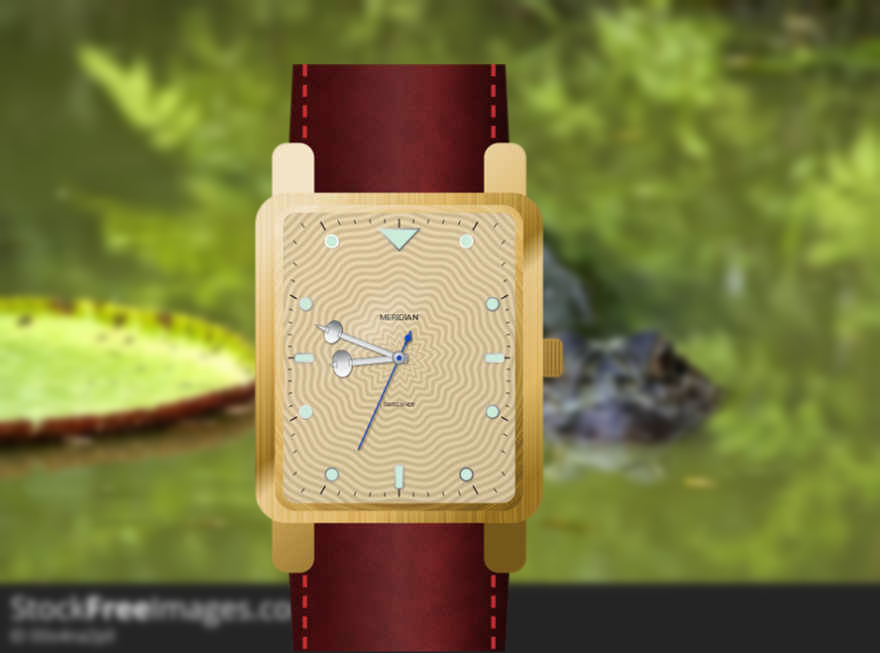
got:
8:48:34
